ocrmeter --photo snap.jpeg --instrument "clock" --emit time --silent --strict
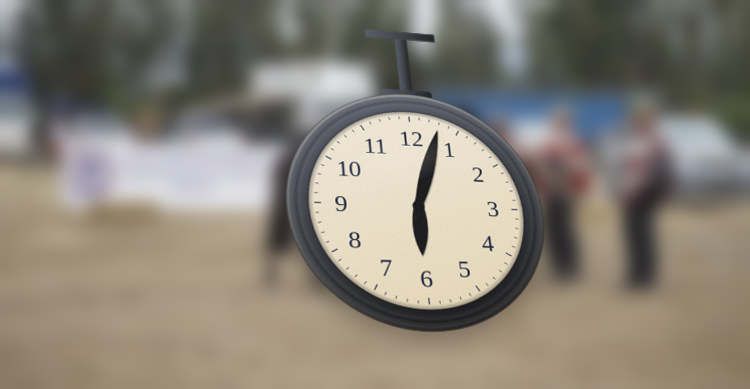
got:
6:03
